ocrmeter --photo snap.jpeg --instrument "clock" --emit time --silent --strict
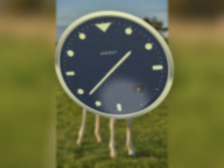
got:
1:38
